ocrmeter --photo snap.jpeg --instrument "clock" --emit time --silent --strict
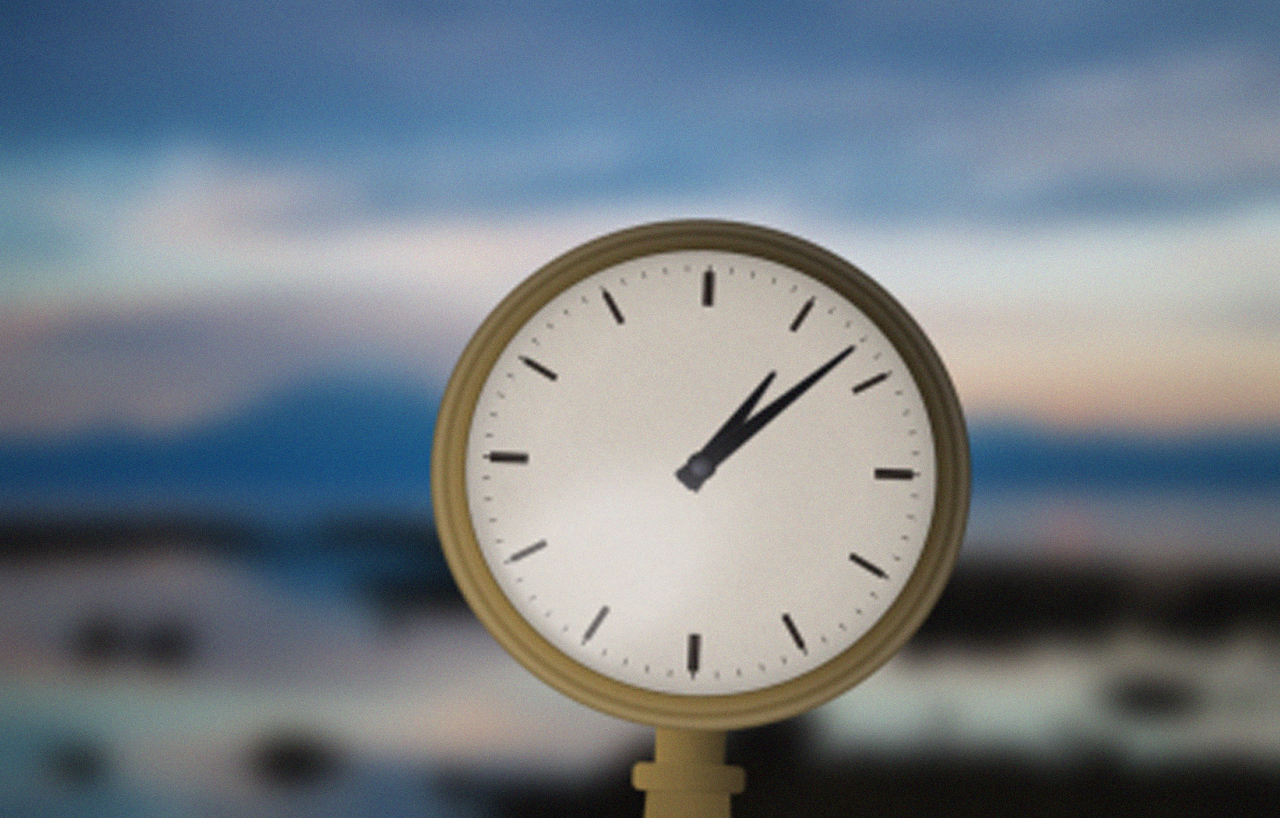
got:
1:08
